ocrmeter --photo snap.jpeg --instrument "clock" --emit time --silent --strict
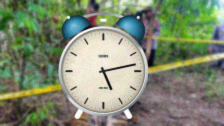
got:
5:13
